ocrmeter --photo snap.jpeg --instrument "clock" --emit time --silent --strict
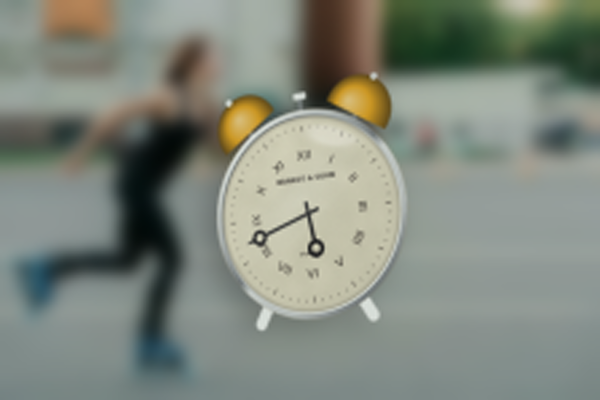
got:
5:42
